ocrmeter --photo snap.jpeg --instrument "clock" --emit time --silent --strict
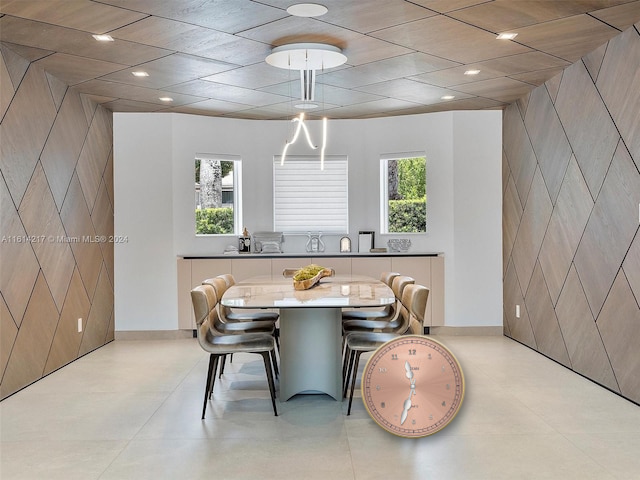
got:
11:33
